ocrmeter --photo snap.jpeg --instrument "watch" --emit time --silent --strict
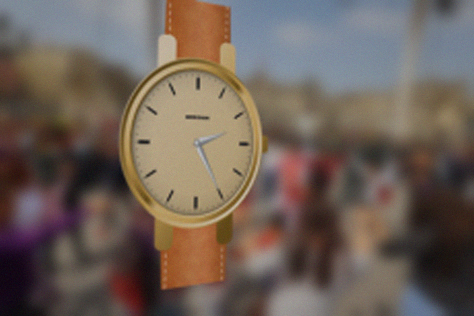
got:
2:25
